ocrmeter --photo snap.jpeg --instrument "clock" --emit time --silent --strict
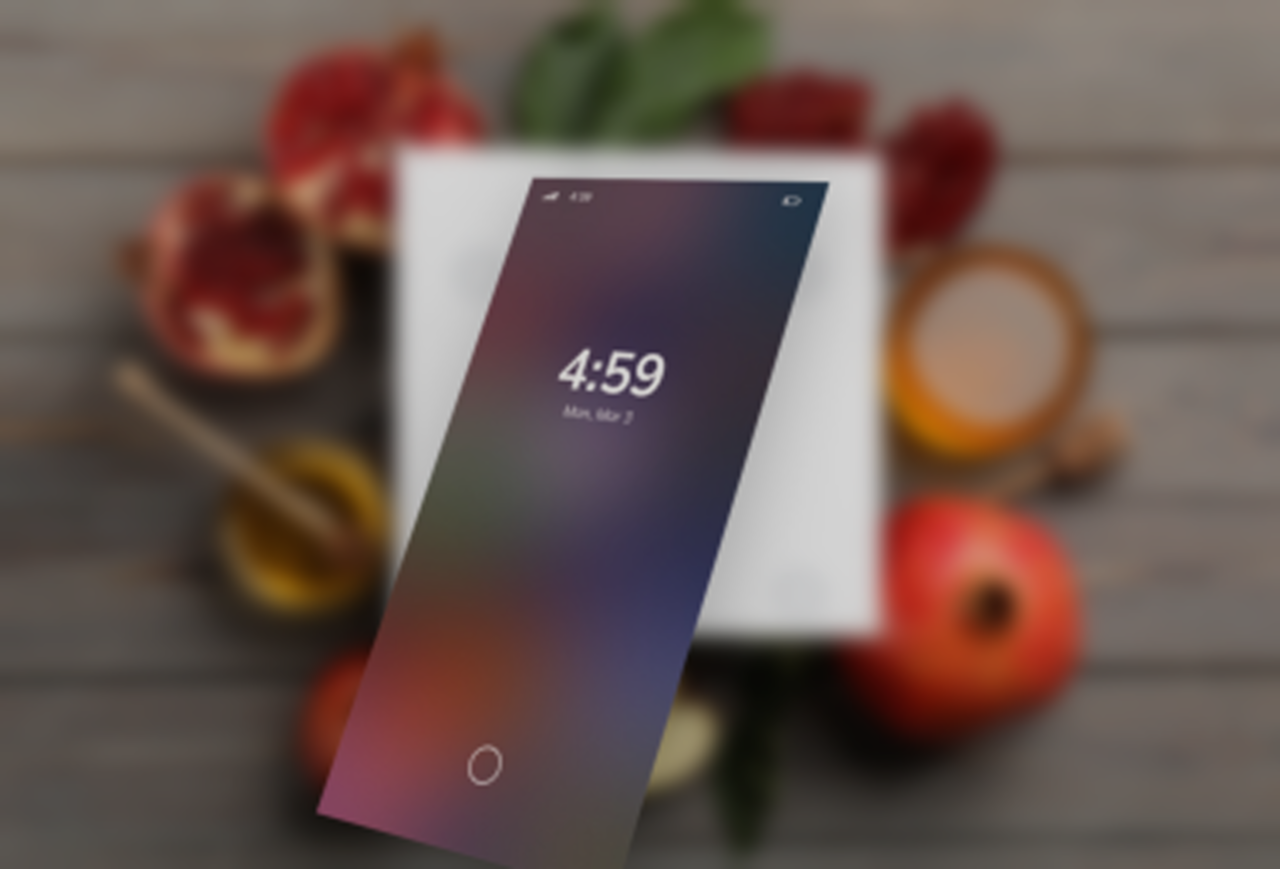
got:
4:59
